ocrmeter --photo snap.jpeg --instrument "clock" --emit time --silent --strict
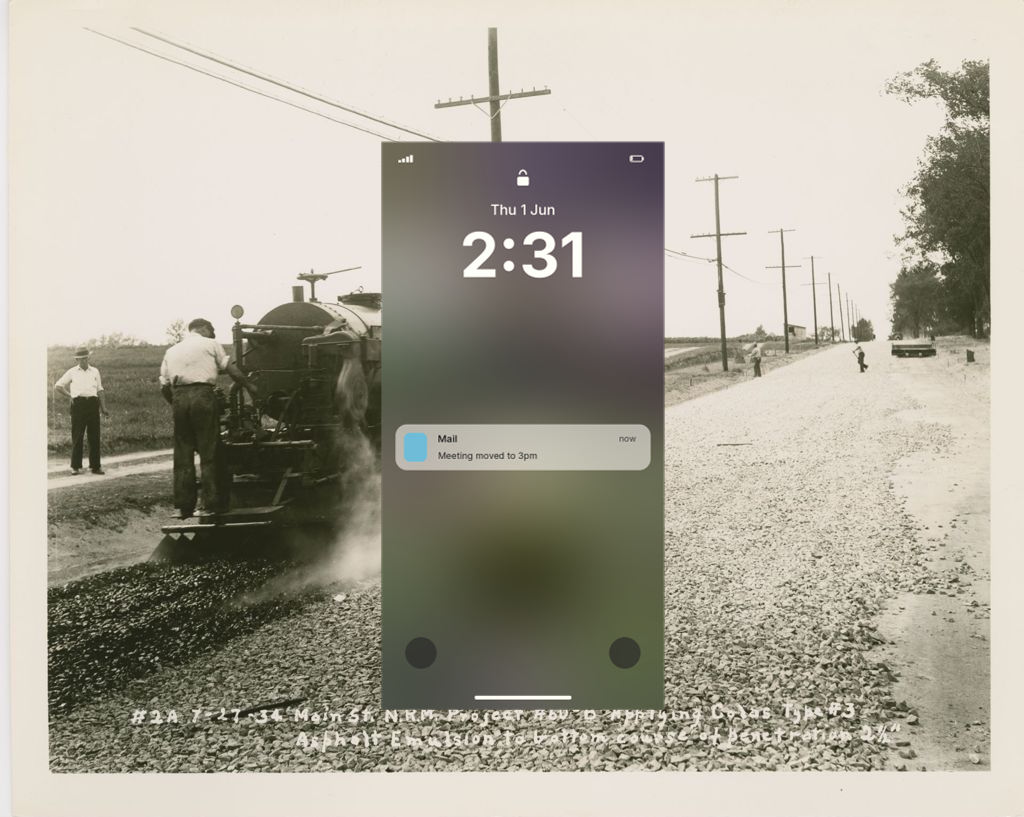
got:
2:31
